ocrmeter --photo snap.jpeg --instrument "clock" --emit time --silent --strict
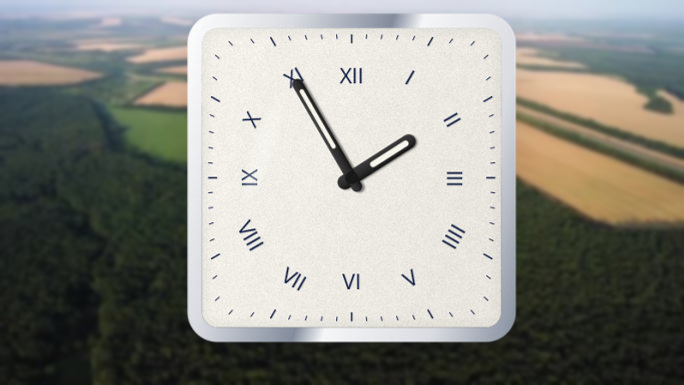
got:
1:55
